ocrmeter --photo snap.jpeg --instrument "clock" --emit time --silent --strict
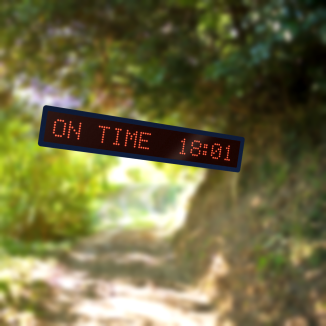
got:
18:01
